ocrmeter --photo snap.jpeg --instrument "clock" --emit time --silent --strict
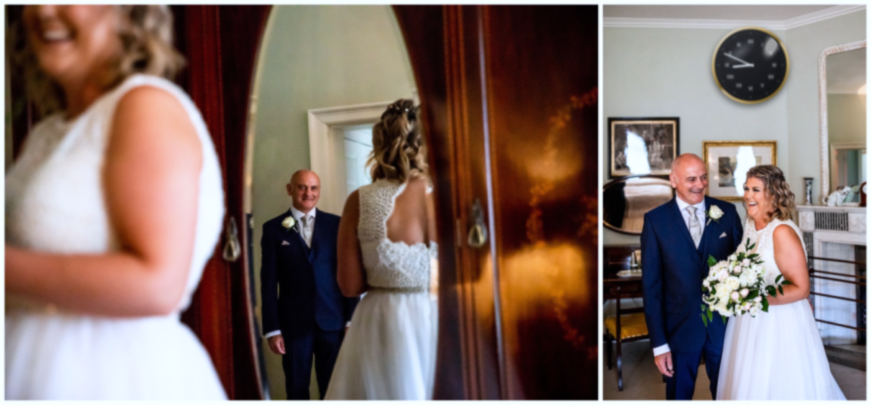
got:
8:49
